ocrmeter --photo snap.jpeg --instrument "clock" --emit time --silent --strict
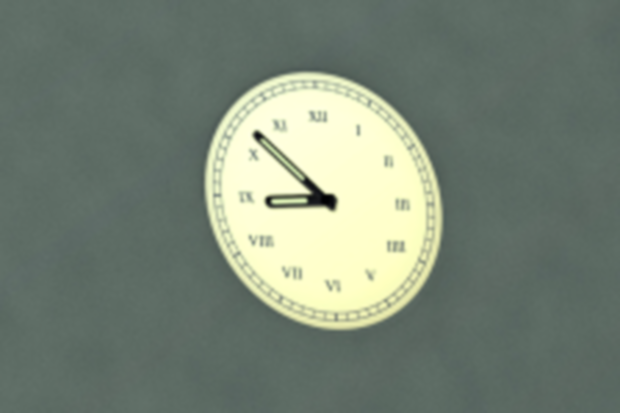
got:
8:52
